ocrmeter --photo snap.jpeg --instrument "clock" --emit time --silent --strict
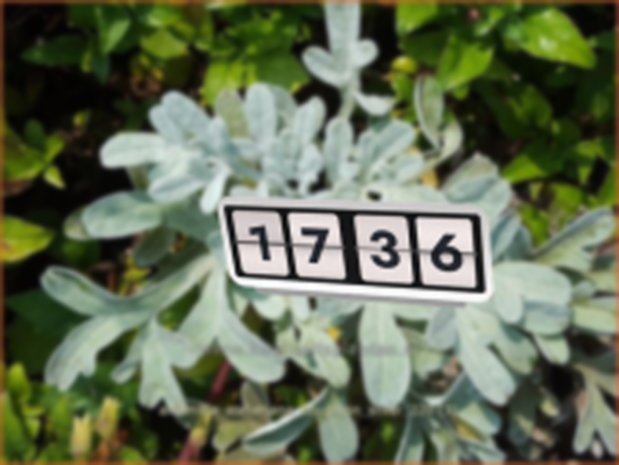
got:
17:36
